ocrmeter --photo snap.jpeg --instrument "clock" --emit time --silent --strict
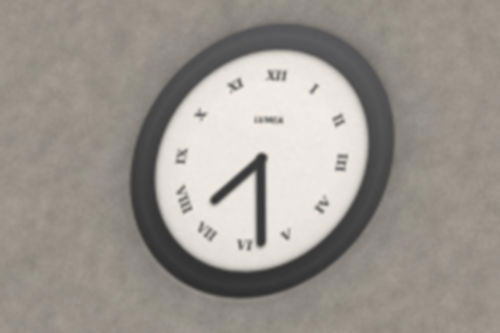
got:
7:28
